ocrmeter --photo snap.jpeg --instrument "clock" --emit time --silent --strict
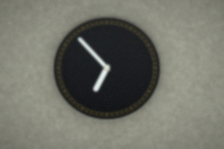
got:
6:53
